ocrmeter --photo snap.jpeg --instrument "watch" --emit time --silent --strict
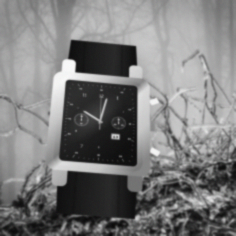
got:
10:02
